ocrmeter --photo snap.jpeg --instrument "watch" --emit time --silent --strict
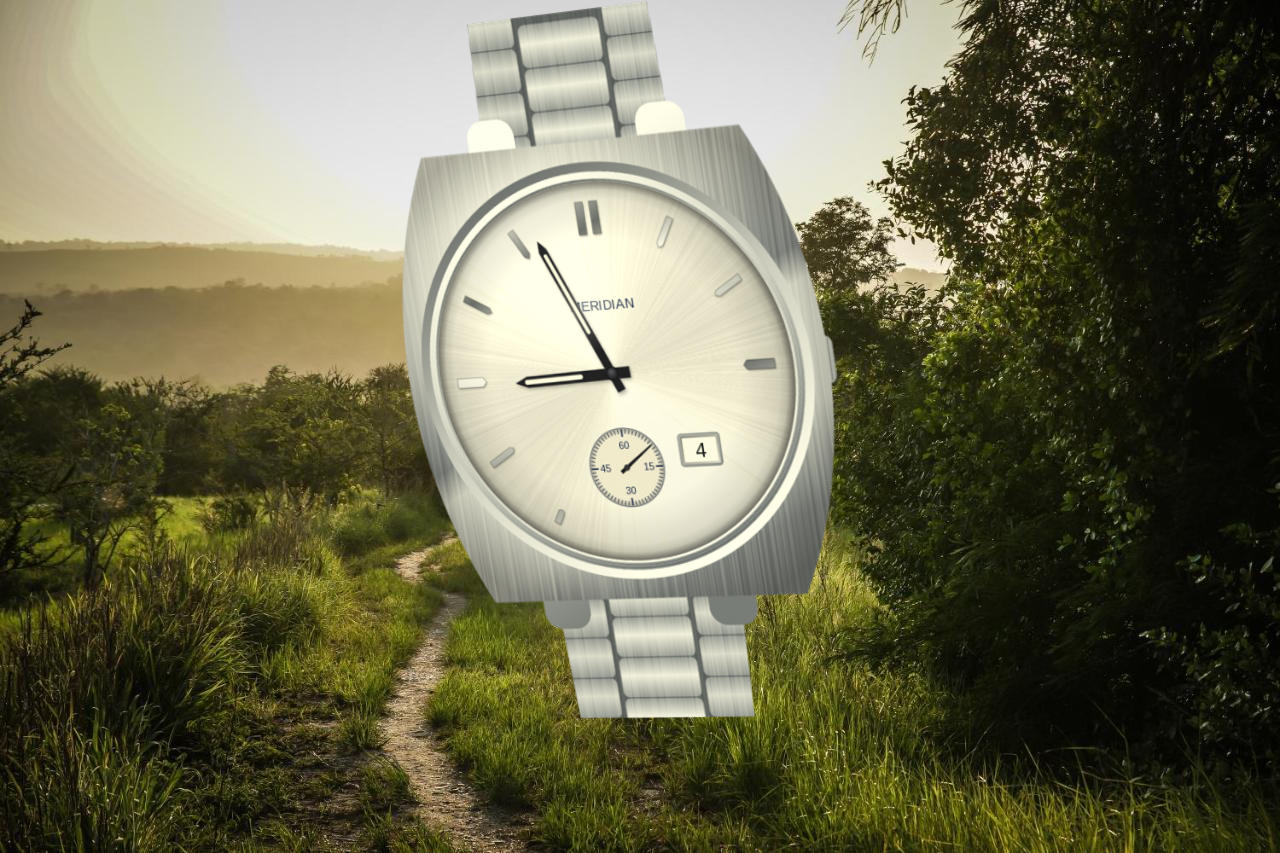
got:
8:56:09
